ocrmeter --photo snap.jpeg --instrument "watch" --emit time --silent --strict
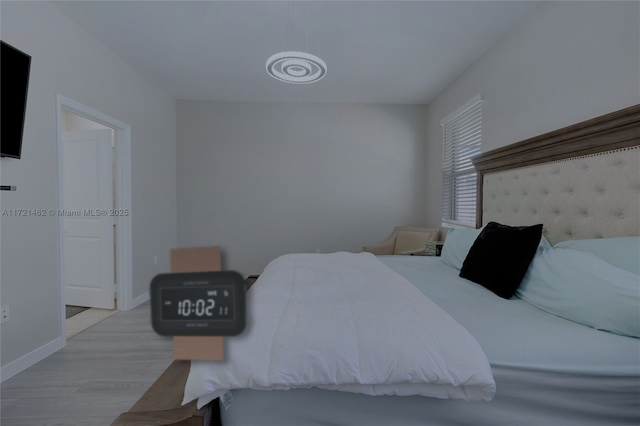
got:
10:02
